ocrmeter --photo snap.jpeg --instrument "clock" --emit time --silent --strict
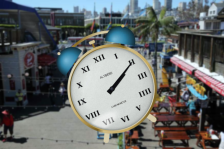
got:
2:10
